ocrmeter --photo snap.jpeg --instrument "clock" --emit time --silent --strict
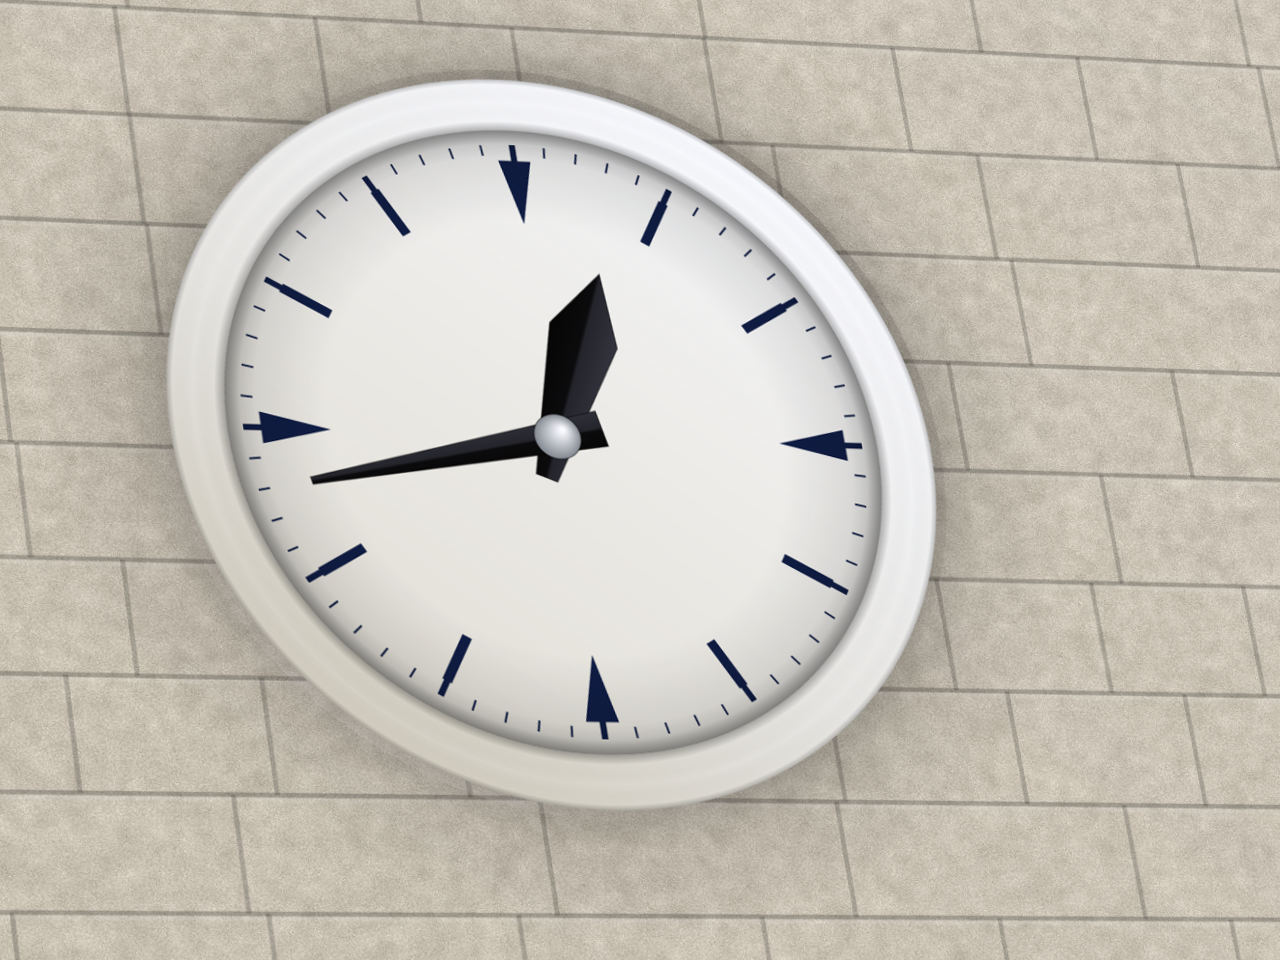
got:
12:43
